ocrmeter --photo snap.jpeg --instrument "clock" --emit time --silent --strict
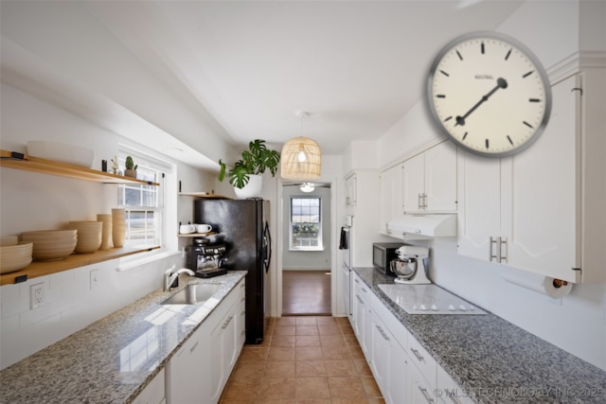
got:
1:38
